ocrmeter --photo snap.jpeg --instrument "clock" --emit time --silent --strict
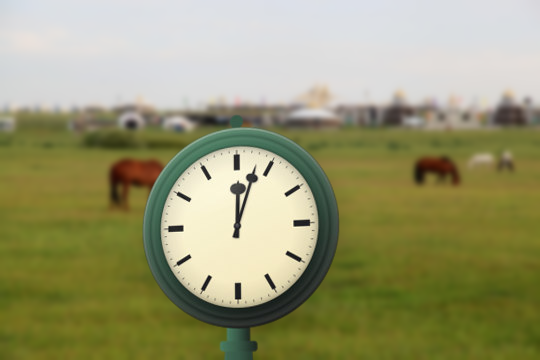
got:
12:03
